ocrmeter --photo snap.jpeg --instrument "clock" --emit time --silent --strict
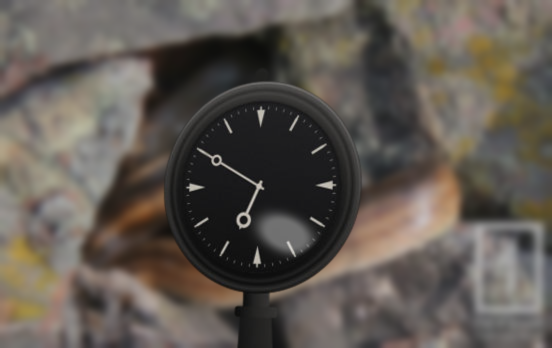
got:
6:50
